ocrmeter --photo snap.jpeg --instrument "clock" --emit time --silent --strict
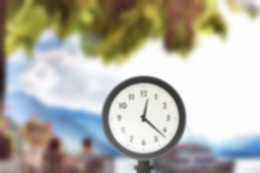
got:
12:22
